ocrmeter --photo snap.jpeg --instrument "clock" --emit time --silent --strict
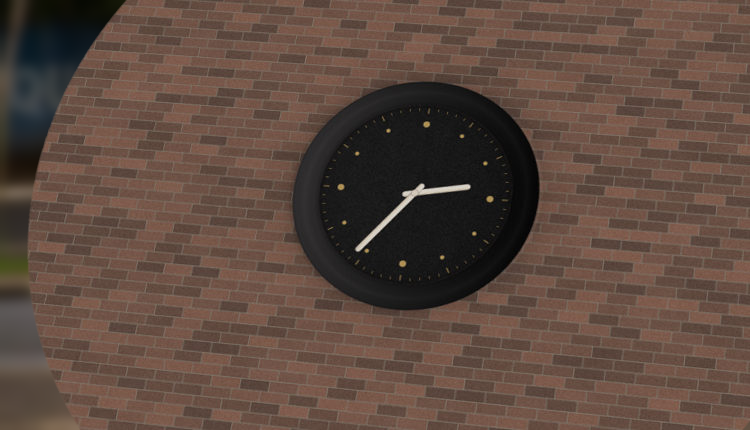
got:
2:36
